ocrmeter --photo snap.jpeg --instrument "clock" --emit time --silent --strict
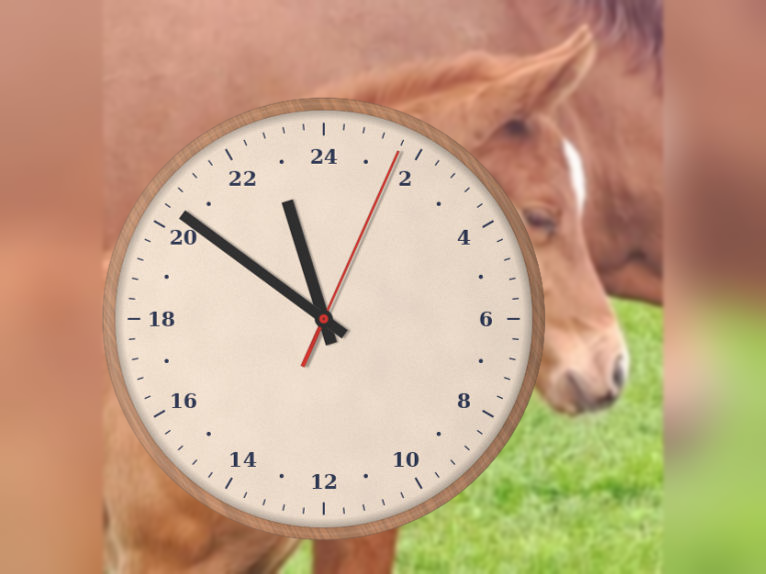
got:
22:51:04
